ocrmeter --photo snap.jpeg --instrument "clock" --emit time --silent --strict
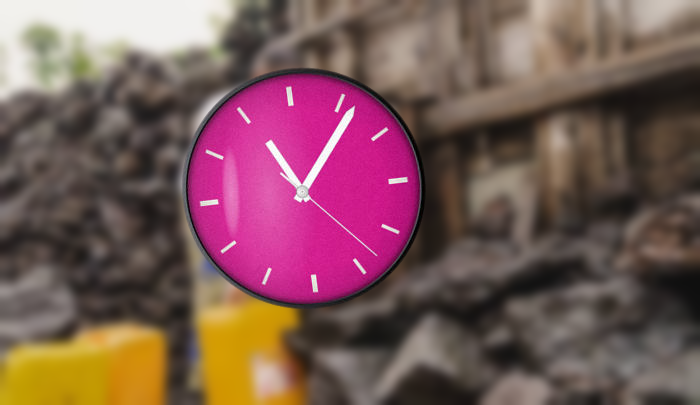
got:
11:06:23
